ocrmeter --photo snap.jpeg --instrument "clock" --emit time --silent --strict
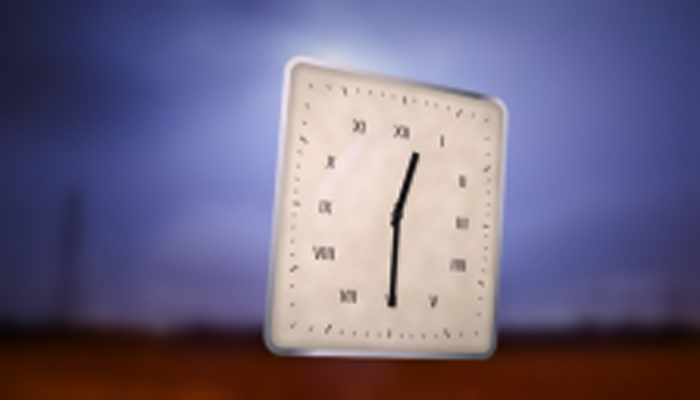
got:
12:30
